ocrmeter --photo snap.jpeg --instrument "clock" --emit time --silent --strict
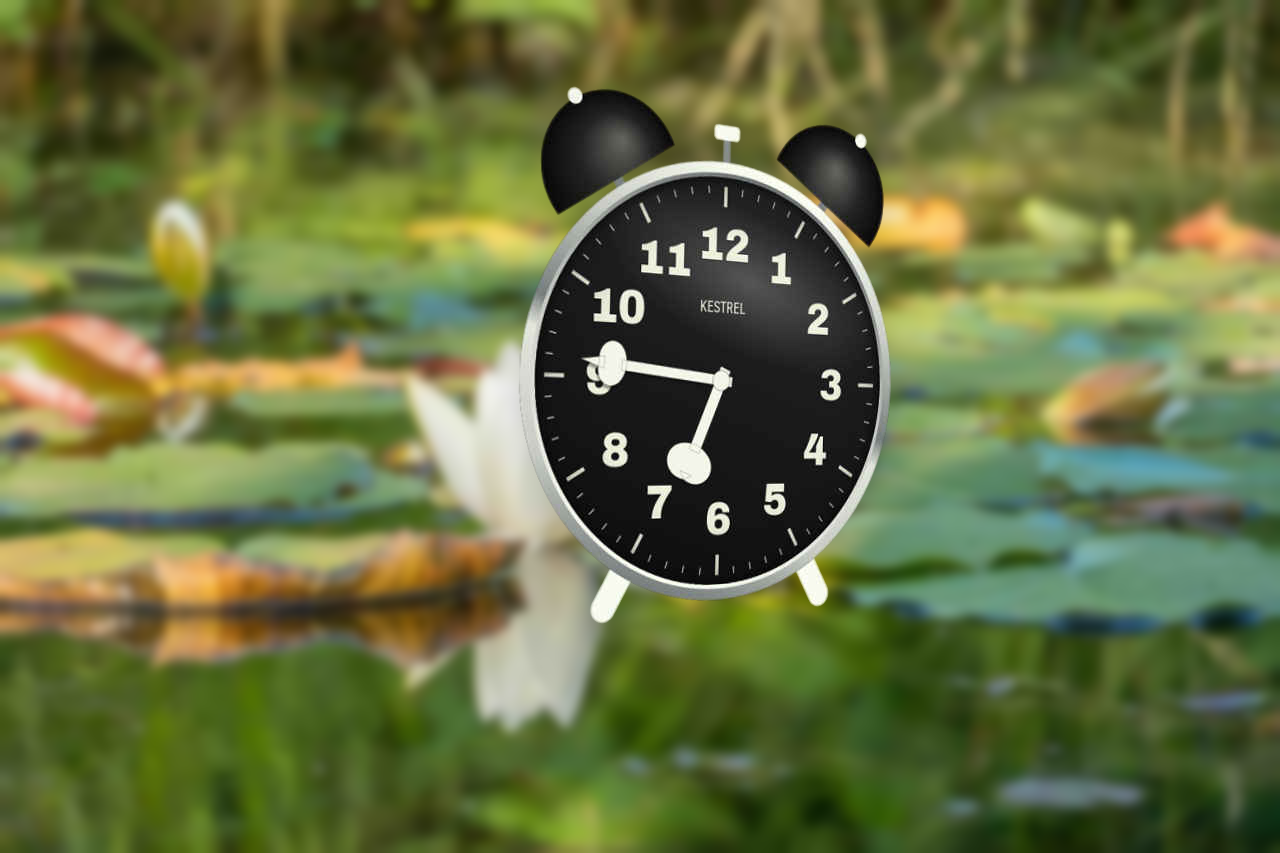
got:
6:46
